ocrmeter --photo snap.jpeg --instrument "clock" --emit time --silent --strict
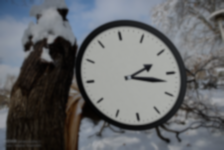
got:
2:17
